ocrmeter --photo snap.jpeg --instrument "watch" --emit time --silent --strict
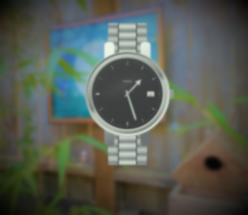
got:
1:27
